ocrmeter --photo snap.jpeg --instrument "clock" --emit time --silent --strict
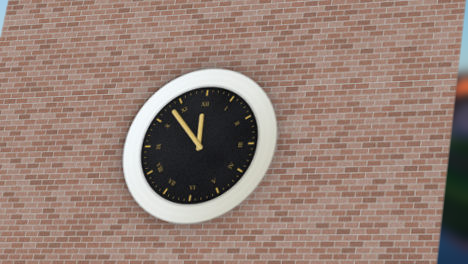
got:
11:53
